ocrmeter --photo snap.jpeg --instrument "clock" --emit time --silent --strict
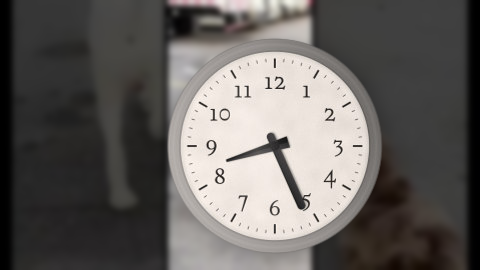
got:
8:26
